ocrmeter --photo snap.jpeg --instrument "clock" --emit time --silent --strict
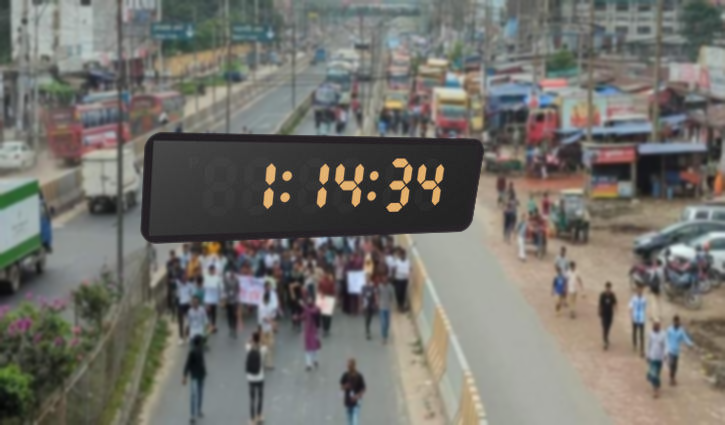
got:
1:14:34
